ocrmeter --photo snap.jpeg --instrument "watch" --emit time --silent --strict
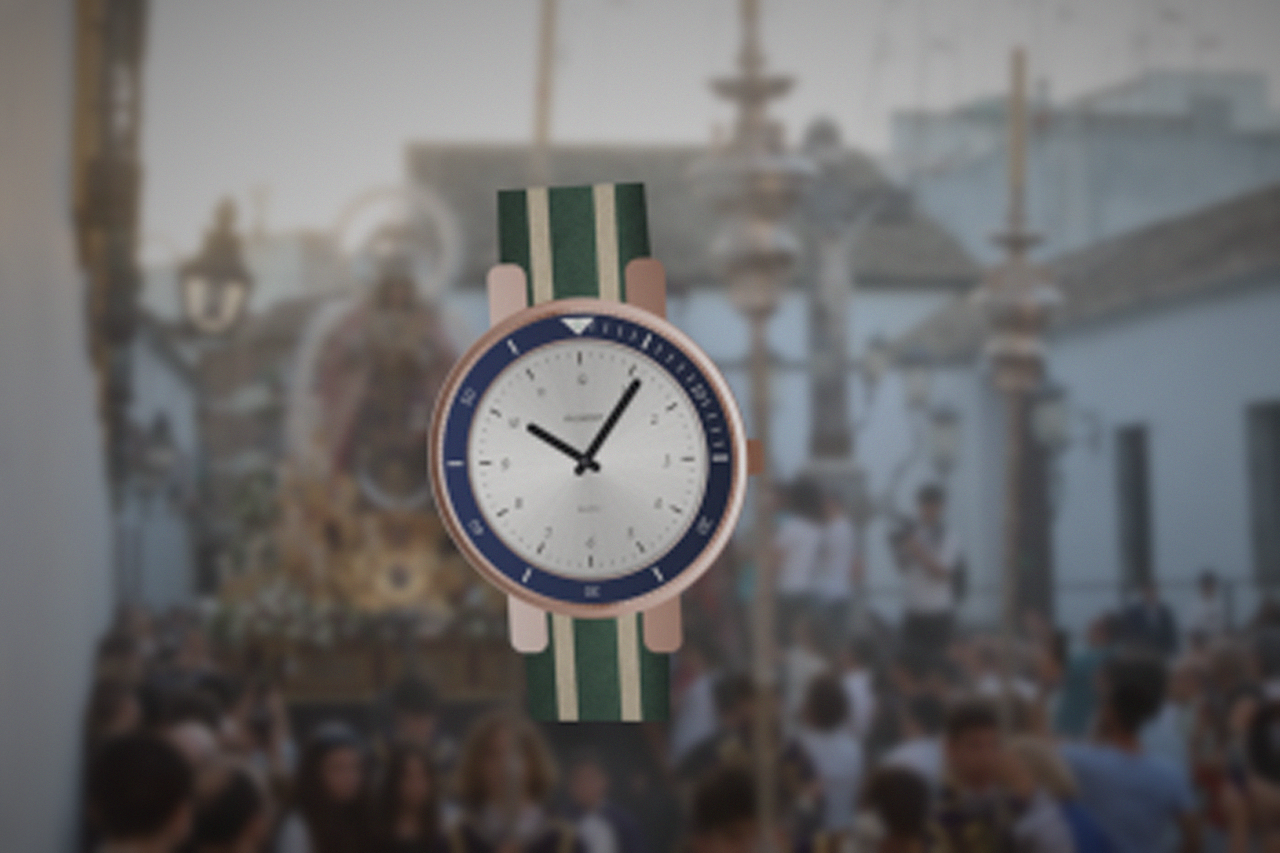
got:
10:06
